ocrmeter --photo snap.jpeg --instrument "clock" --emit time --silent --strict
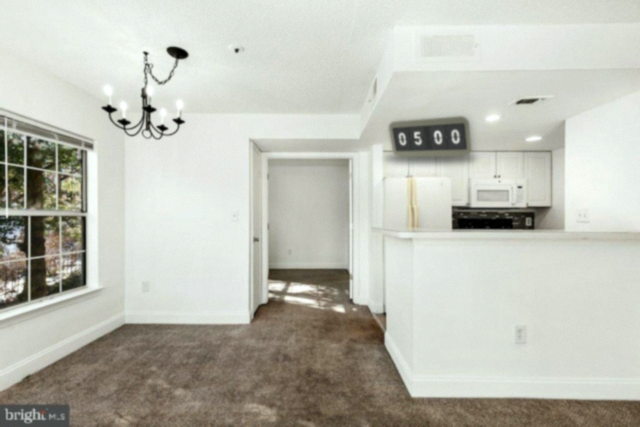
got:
5:00
